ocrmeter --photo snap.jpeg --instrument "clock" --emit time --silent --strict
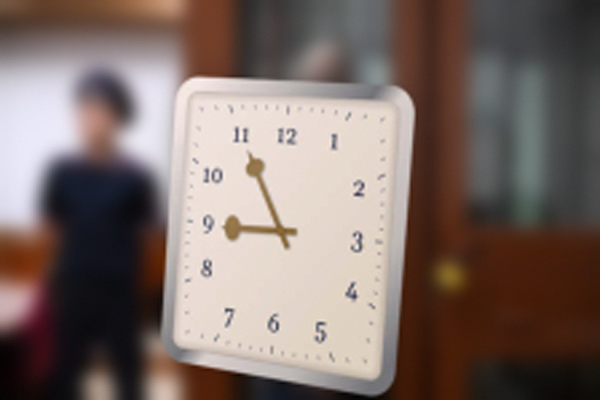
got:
8:55
